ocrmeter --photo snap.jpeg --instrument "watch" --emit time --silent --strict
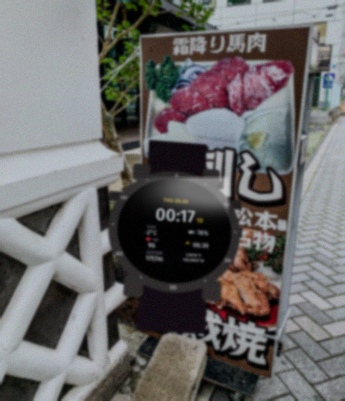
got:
0:17
